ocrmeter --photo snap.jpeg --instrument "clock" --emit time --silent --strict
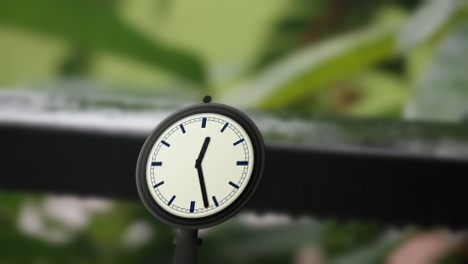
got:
12:27
